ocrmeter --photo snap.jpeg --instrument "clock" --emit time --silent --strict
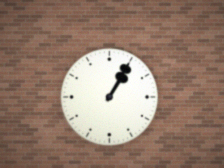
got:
1:05
